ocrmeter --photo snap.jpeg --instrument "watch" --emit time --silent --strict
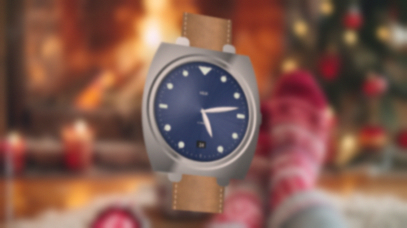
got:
5:13
